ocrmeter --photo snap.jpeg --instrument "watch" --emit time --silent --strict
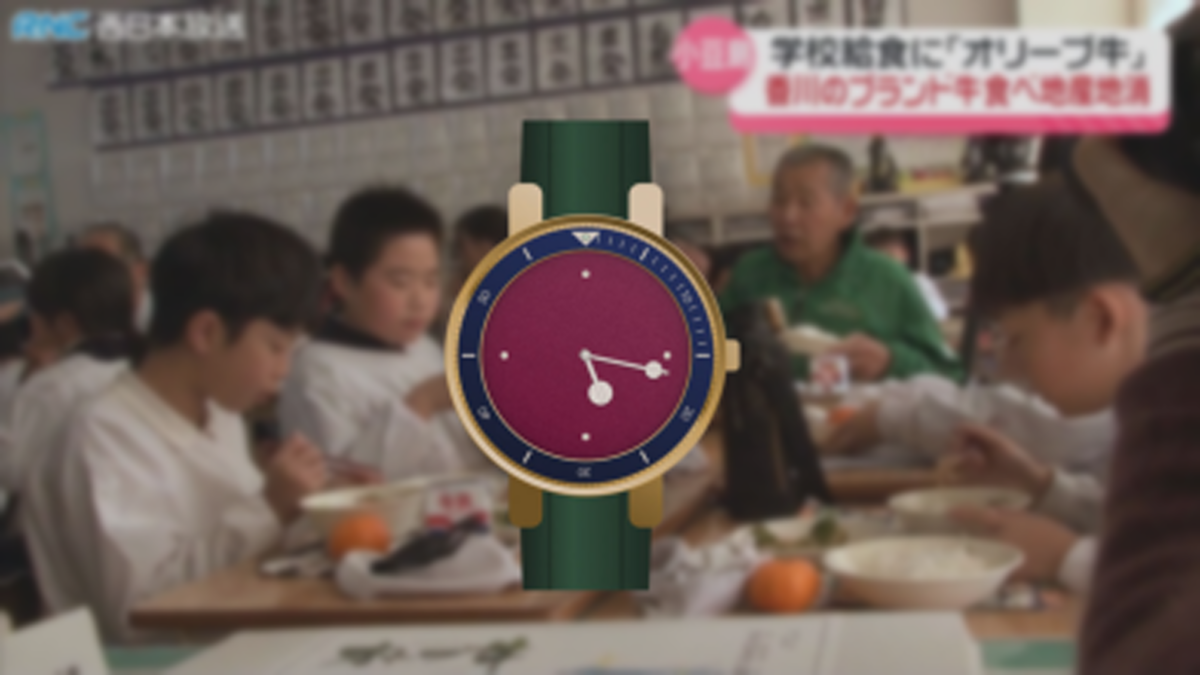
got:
5:17
